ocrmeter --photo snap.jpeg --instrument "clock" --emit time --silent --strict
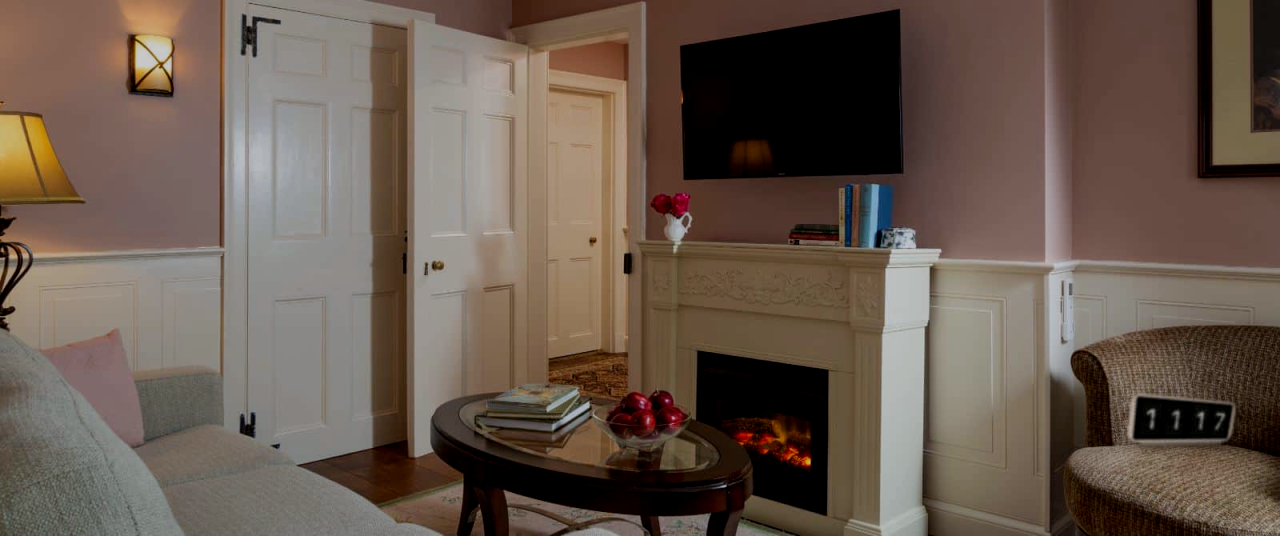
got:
11:17
